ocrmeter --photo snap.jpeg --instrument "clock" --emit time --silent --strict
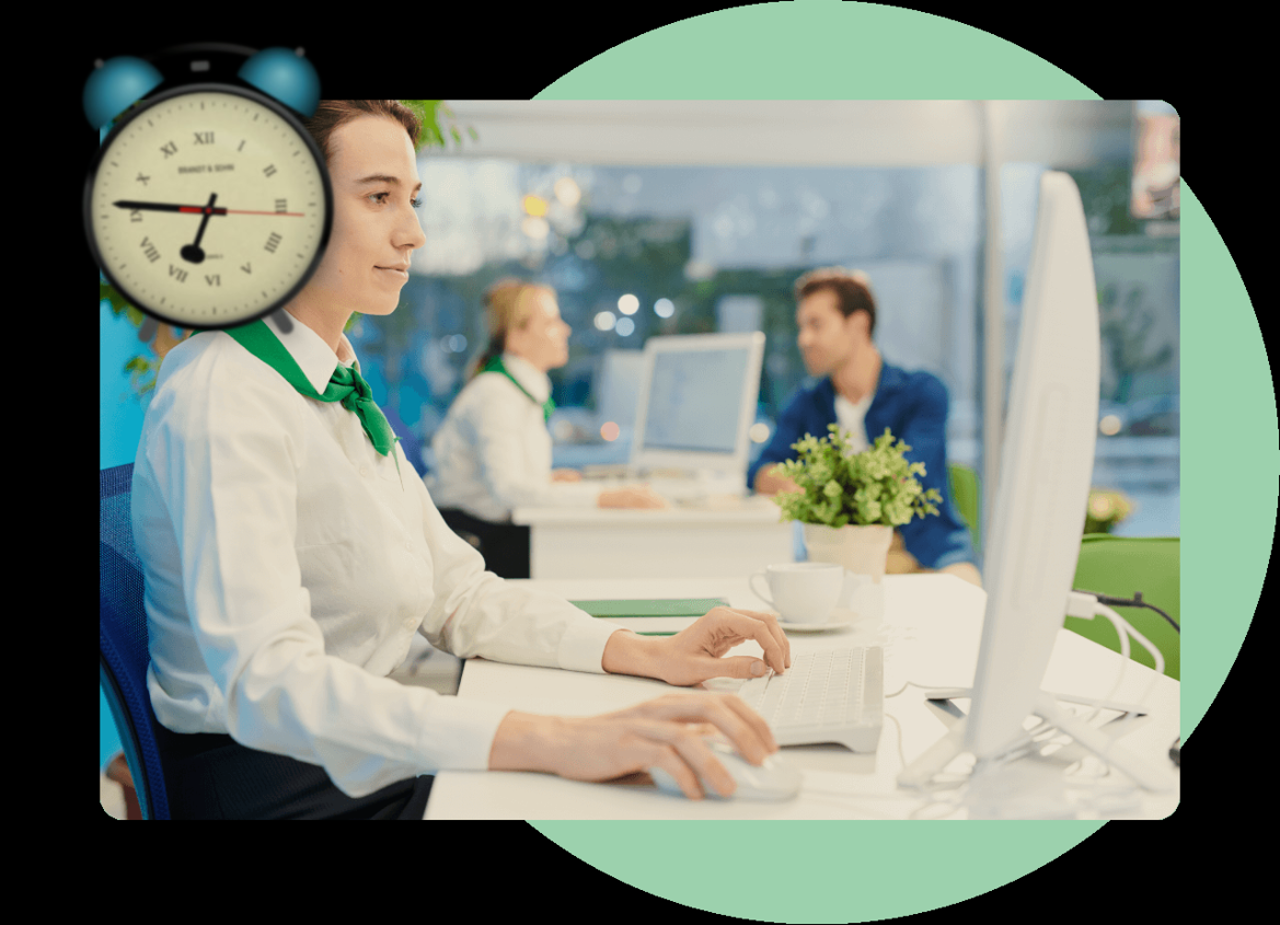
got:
6:46:16
